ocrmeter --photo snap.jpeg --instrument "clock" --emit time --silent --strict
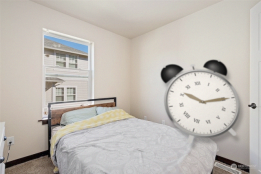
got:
10:15
